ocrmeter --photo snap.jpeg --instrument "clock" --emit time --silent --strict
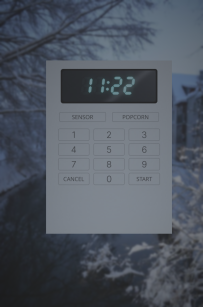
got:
11:22
